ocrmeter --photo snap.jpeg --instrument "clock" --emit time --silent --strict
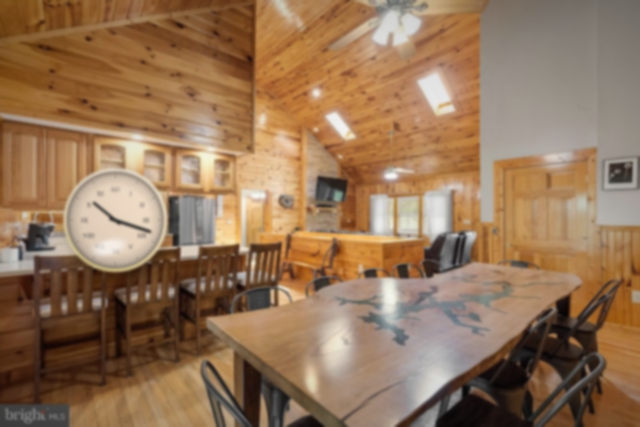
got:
10:18
